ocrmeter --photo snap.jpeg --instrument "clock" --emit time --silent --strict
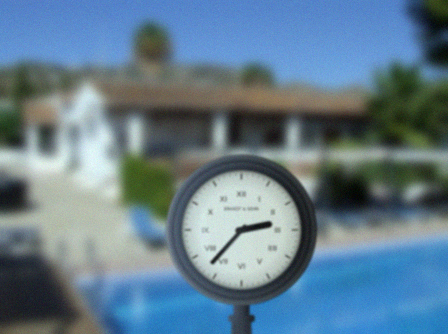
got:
2:37
